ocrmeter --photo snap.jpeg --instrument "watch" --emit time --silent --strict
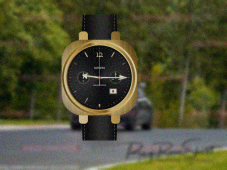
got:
9:15
